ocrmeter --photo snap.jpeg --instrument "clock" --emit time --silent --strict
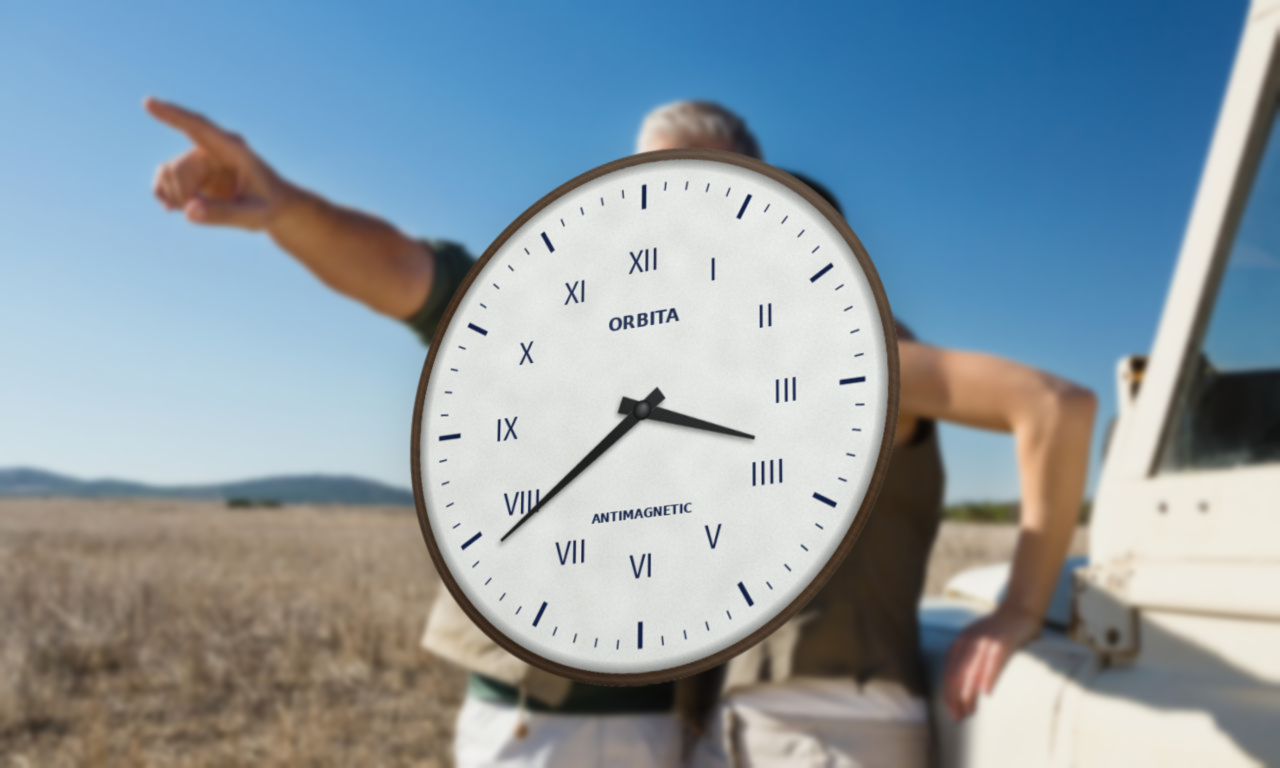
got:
3:39
